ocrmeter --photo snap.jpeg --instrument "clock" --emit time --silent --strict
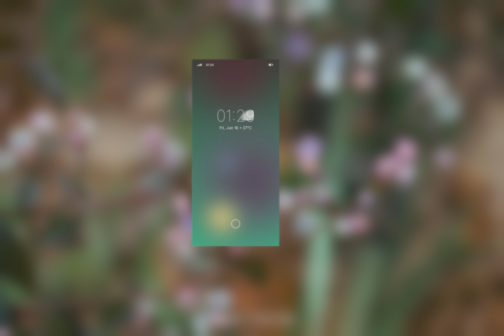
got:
1:29
